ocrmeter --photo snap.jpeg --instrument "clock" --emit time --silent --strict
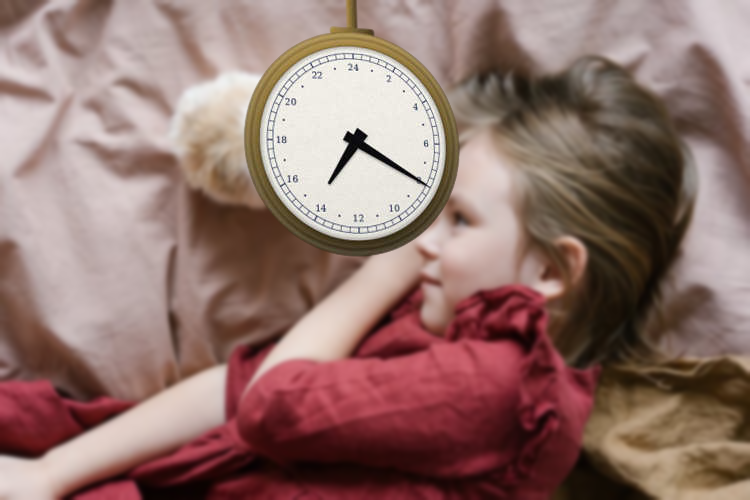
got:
14:20
